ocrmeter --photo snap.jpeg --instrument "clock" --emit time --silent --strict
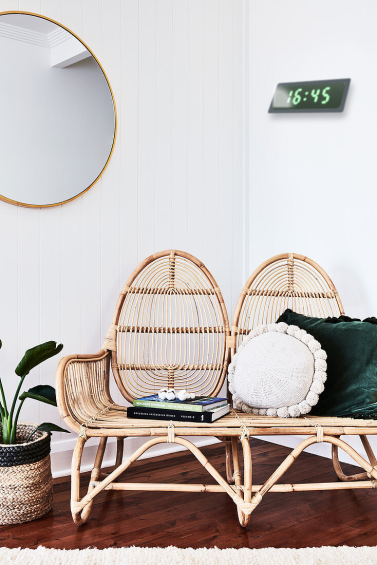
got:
16:45
